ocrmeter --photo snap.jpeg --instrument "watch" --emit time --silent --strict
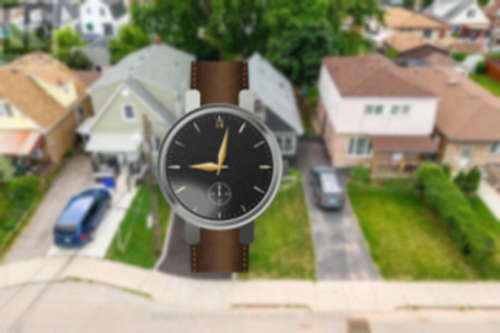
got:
9:02
